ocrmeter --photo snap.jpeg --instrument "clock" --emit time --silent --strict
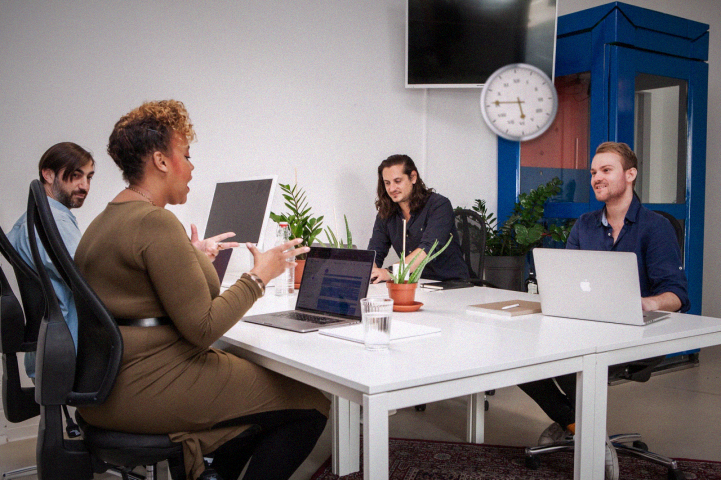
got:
5:46
